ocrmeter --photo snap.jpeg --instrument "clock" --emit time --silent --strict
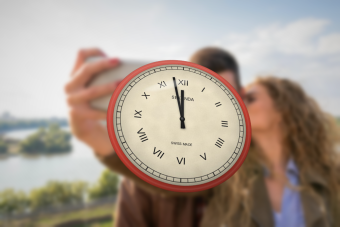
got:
11:58
